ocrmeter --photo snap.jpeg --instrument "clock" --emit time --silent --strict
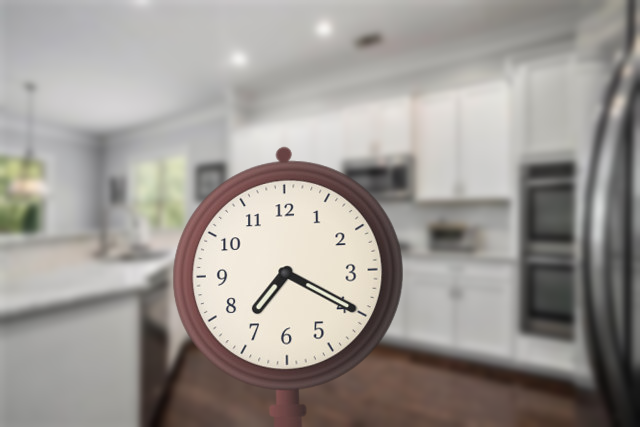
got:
7:20
